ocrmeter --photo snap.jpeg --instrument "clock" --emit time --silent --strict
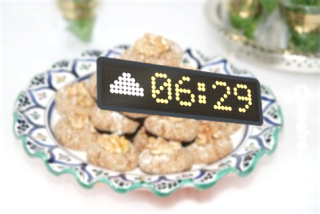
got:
6:29
